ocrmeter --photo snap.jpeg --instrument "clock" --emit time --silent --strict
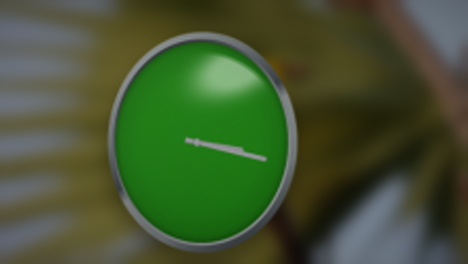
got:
3:17
